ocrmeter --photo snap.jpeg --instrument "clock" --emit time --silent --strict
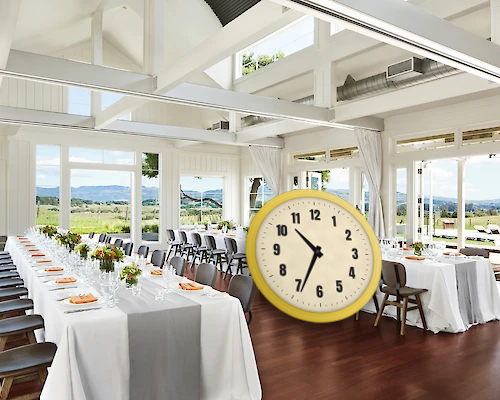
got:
10:34
